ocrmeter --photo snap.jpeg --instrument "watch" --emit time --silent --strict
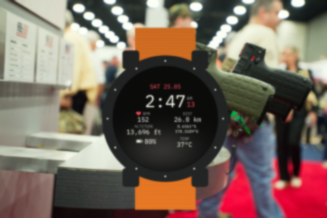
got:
2:47
